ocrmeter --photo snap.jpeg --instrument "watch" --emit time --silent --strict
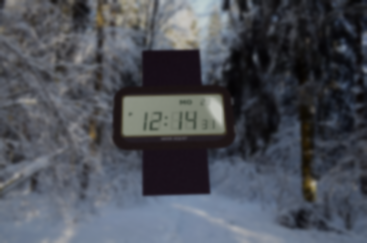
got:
12:14
